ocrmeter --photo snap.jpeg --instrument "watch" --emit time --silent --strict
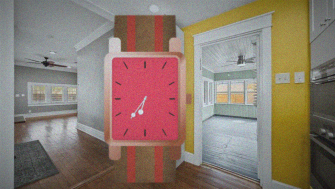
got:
6:36
